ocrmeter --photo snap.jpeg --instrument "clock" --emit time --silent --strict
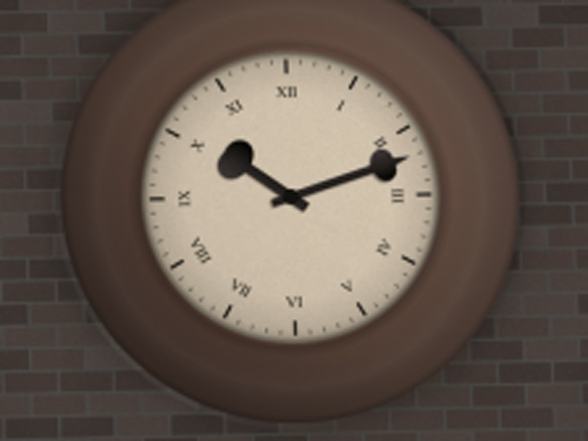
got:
10:12
